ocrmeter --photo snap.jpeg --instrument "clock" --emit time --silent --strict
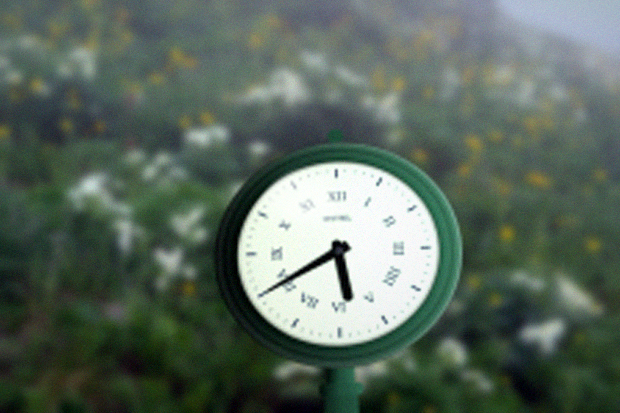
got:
5:40
